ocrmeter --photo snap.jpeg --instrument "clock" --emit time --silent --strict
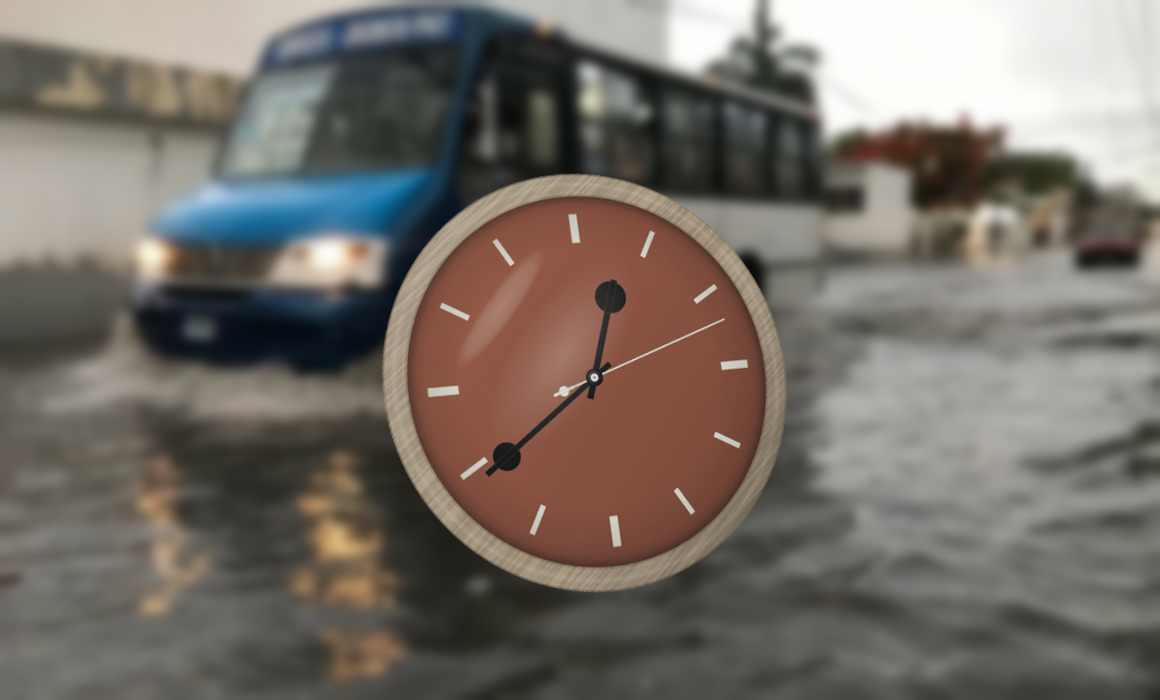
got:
12:39:12
